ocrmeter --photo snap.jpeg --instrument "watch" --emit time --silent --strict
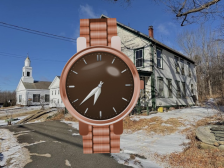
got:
6:38
